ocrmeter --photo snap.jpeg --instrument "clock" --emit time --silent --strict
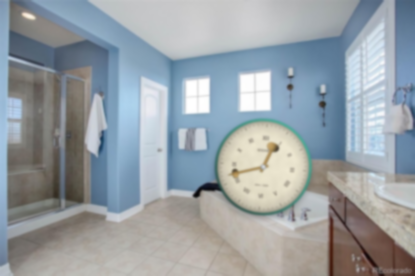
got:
12:42
